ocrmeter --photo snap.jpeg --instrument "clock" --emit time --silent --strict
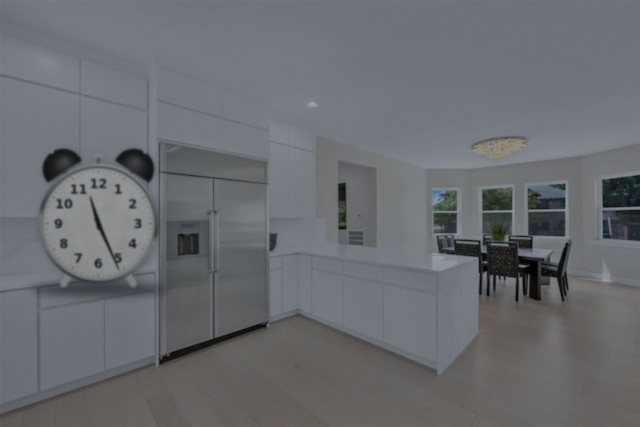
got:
11:26
